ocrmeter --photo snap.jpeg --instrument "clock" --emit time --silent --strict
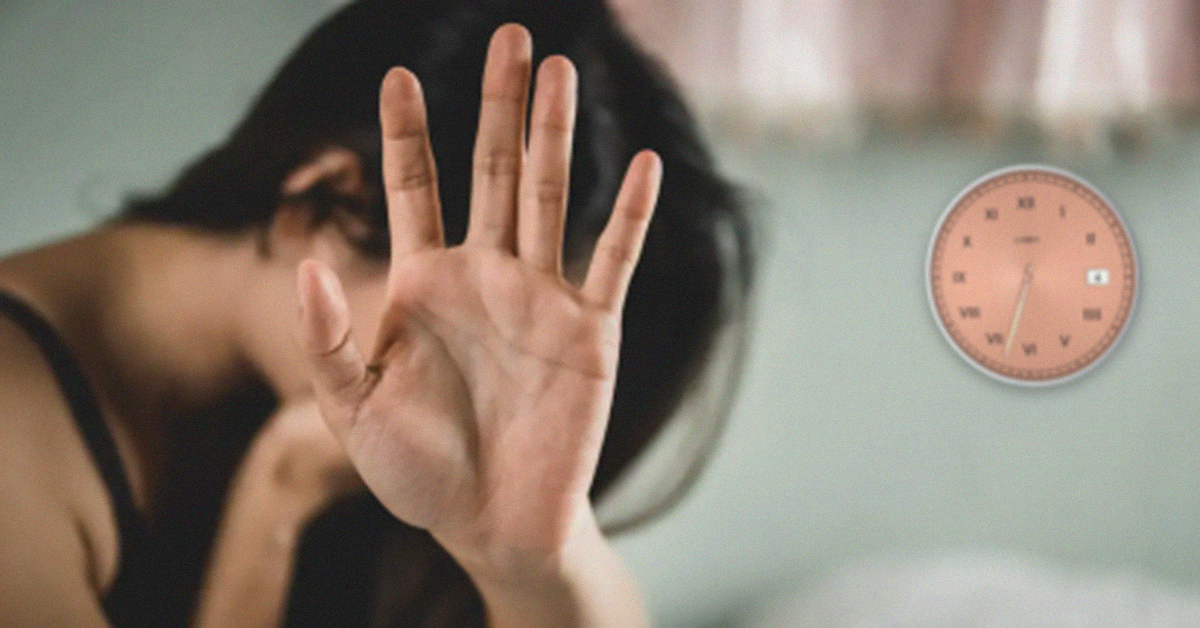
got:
6:33
